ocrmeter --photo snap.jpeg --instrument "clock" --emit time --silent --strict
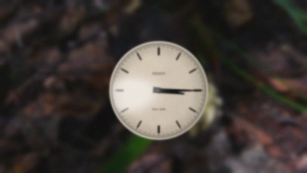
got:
3:15
